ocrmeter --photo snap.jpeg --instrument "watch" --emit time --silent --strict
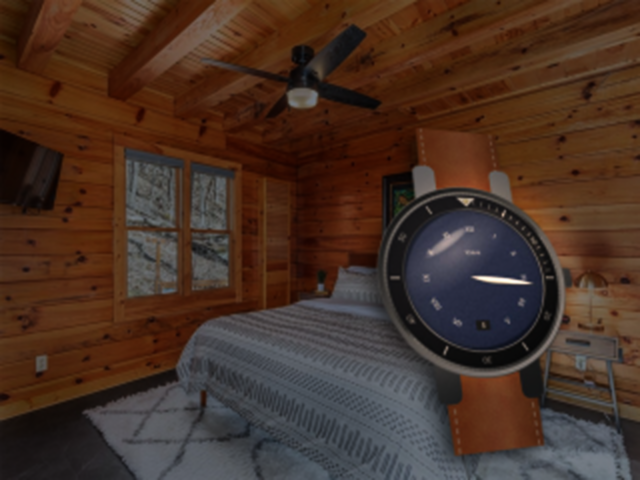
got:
3:16
